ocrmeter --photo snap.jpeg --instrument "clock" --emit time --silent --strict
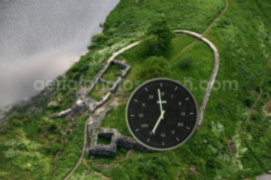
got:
6:59
